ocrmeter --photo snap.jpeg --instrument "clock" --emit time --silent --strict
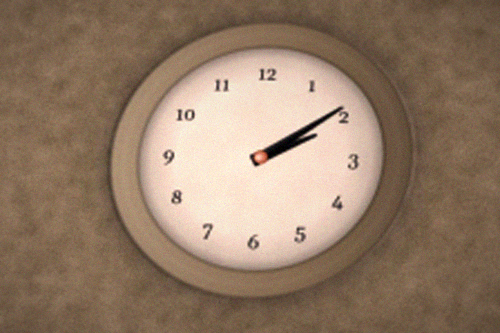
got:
2:09
